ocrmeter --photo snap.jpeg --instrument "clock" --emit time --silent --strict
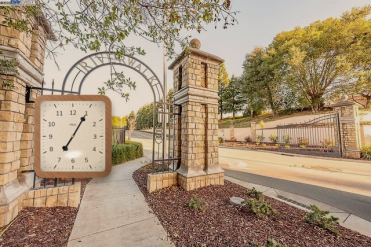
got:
7:05
